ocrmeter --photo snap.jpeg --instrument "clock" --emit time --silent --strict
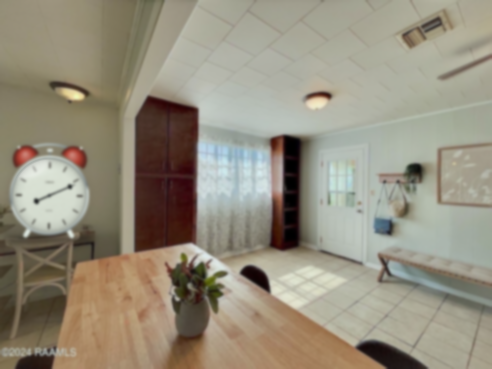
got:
8:11
